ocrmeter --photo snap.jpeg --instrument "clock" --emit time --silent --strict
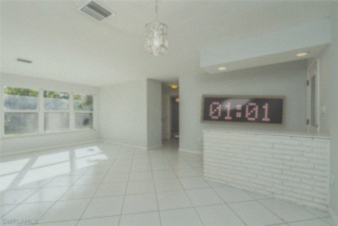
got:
1:01
